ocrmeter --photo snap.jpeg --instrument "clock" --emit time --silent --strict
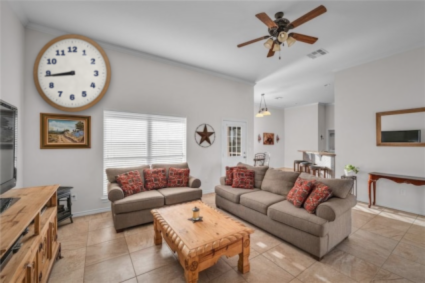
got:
8:44
